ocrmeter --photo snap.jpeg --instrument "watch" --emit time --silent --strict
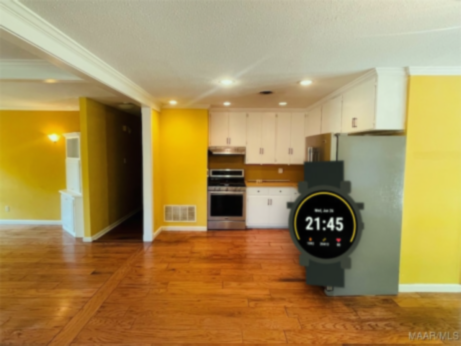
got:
21:45
